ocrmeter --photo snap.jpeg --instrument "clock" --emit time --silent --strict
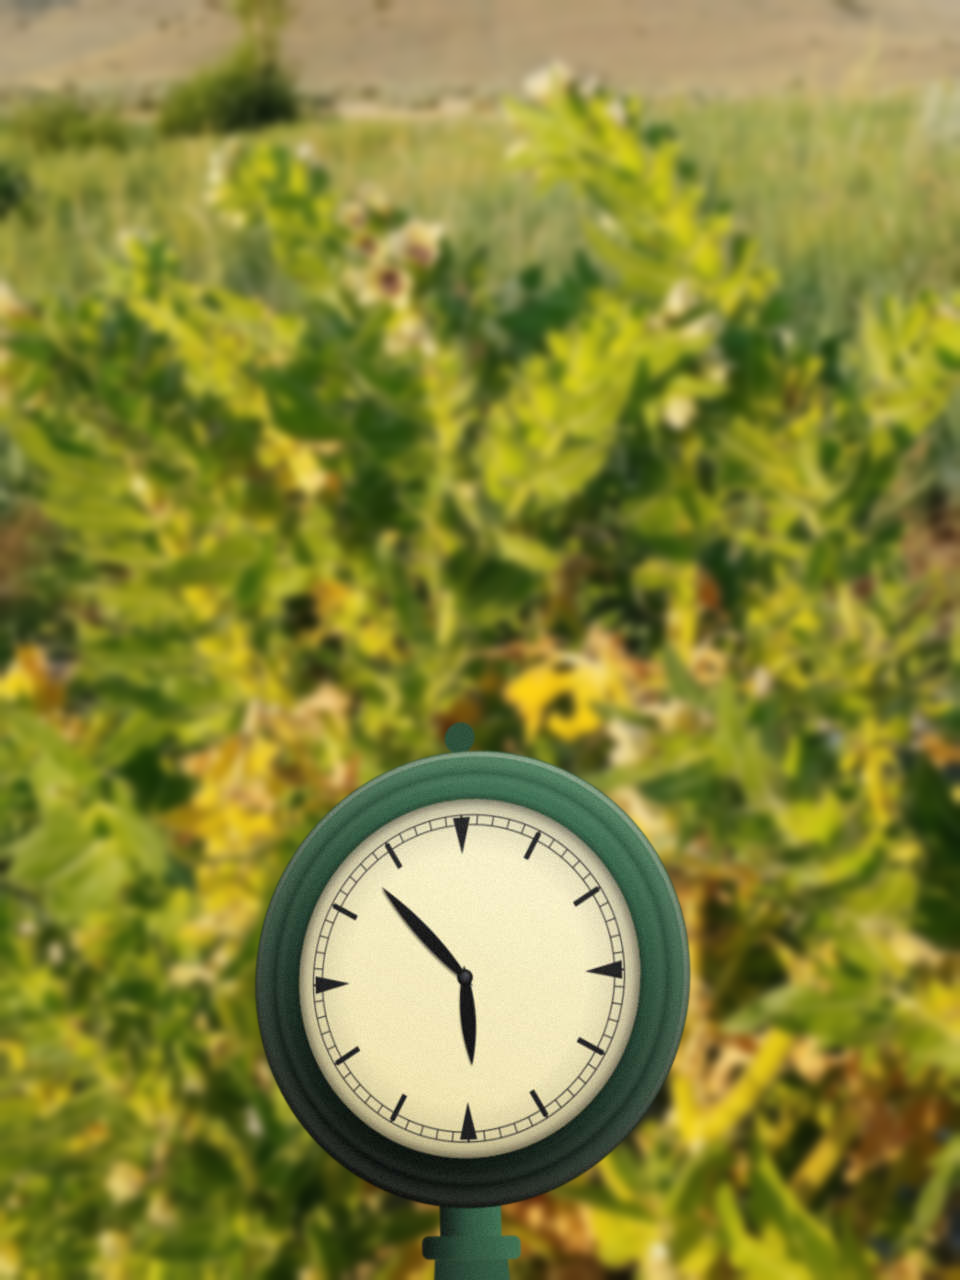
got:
5:53
